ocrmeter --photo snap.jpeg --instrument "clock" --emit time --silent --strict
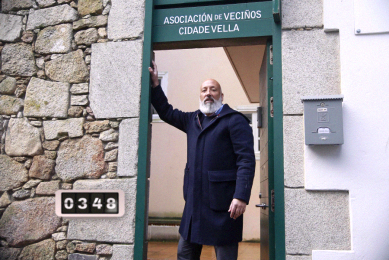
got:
3:48
